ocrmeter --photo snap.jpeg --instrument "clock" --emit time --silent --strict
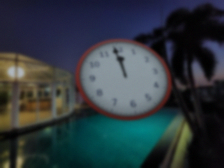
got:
11:59
